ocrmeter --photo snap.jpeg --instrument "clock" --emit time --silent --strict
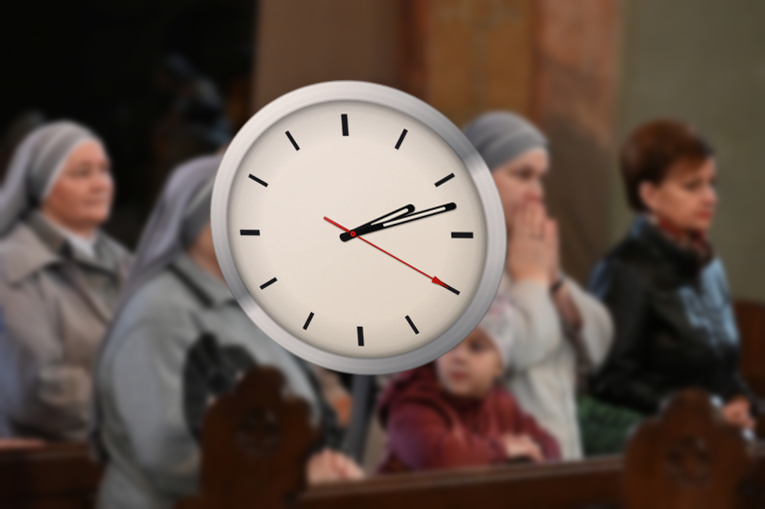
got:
2:12:20
